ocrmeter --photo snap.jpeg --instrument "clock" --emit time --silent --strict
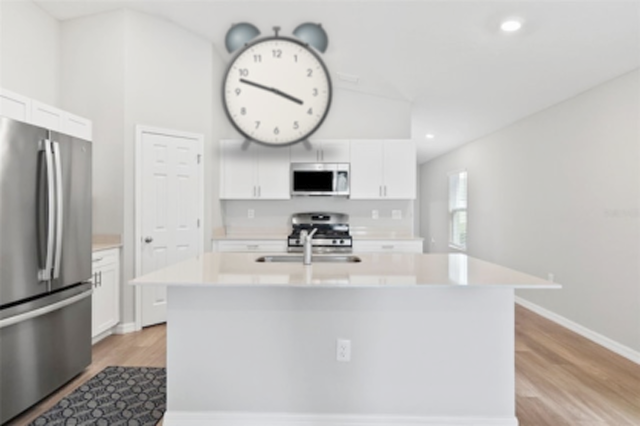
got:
3:48
